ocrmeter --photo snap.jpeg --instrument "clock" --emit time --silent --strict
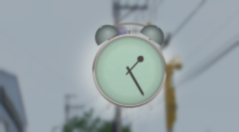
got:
1:25
